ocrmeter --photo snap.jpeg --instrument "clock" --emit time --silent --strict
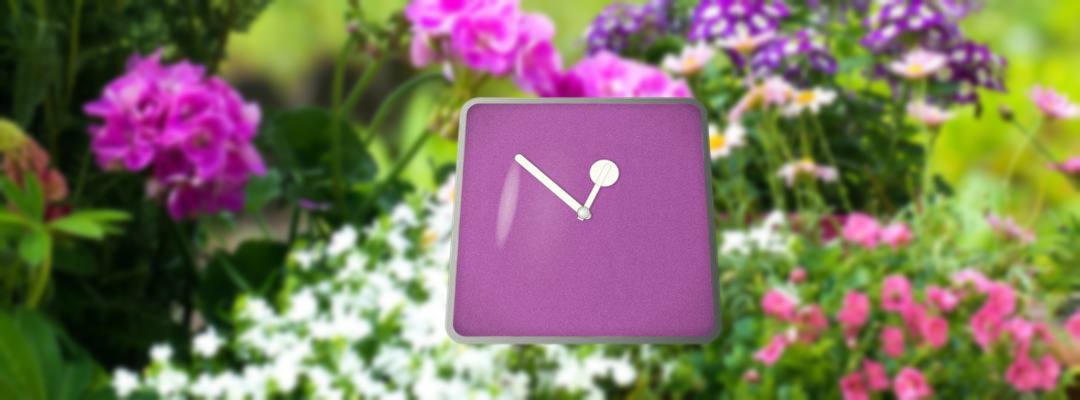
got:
12:52
